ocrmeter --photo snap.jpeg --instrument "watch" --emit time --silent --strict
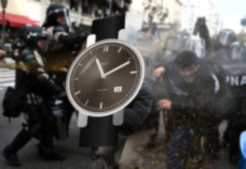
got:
11:11
